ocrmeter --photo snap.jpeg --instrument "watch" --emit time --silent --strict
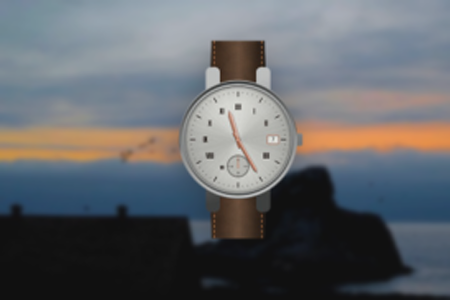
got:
11:25
